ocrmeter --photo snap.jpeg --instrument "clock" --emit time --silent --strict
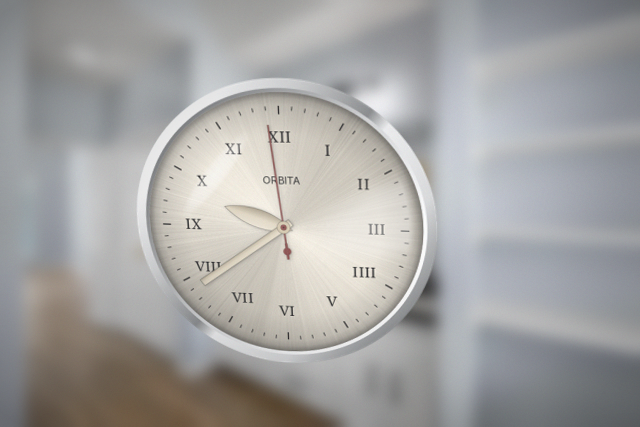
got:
9:38:59
